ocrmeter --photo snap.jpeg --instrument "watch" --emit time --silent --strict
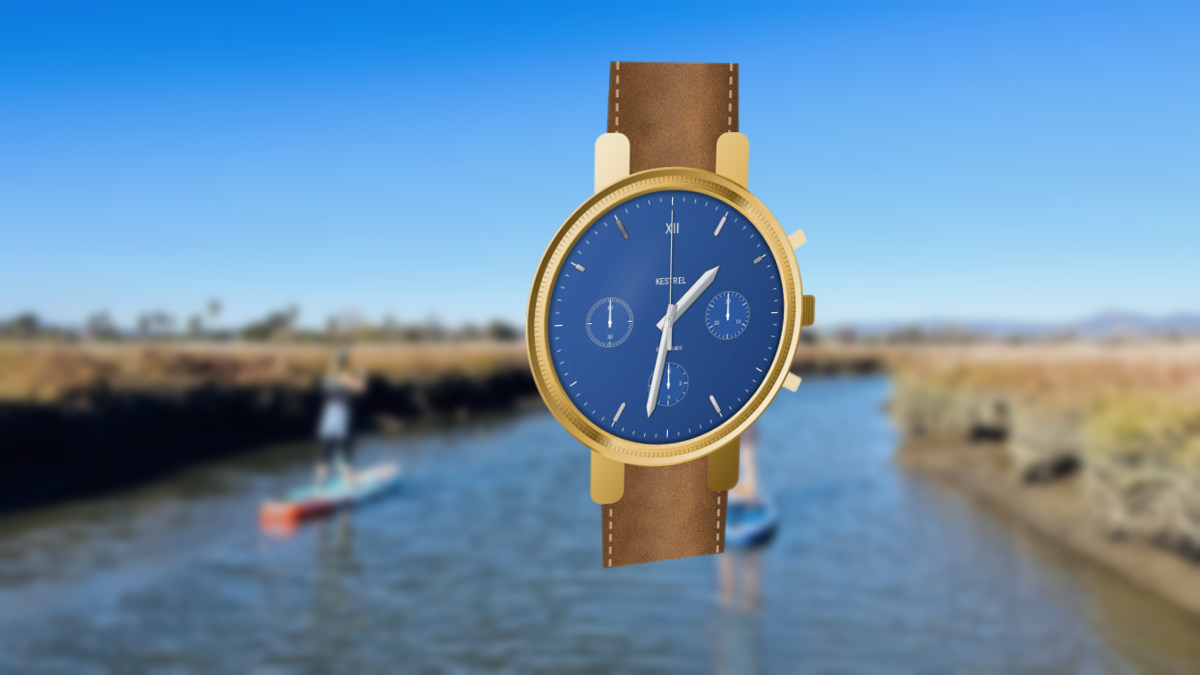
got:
1:32
